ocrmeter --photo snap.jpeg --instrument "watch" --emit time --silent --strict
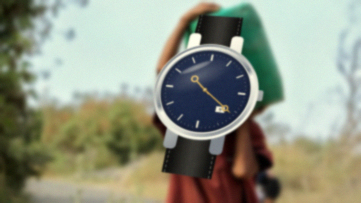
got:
10:21
